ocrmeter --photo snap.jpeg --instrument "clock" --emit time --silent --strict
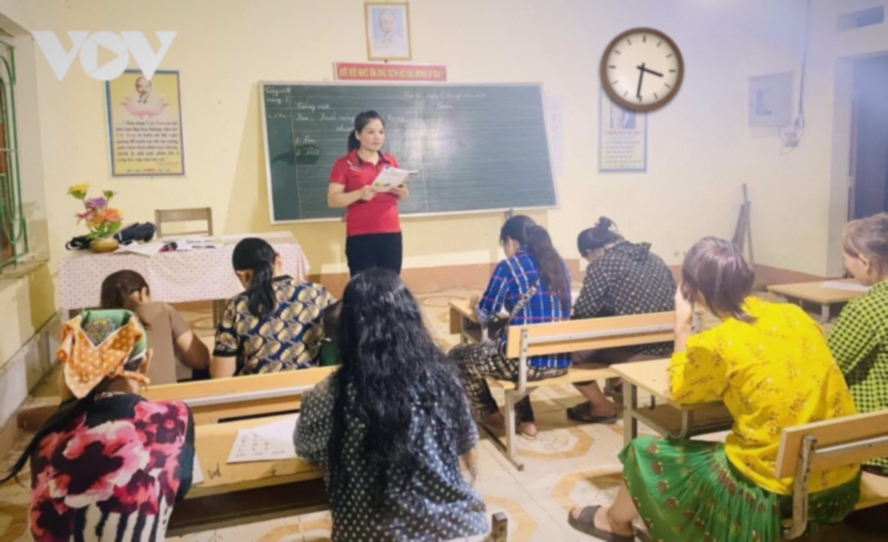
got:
3:31
